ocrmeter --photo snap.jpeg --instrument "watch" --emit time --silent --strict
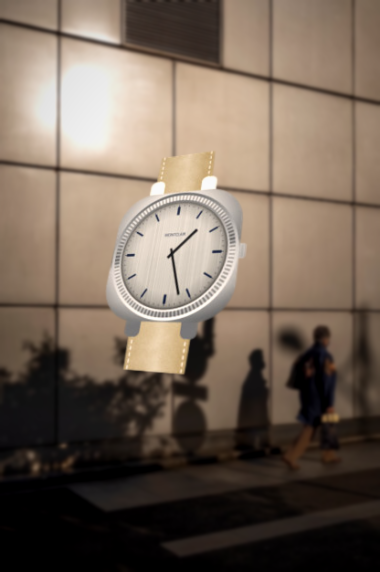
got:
1:27
